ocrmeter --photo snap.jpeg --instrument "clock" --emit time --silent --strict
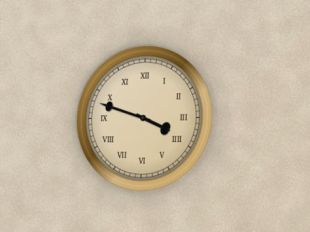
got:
3:48
